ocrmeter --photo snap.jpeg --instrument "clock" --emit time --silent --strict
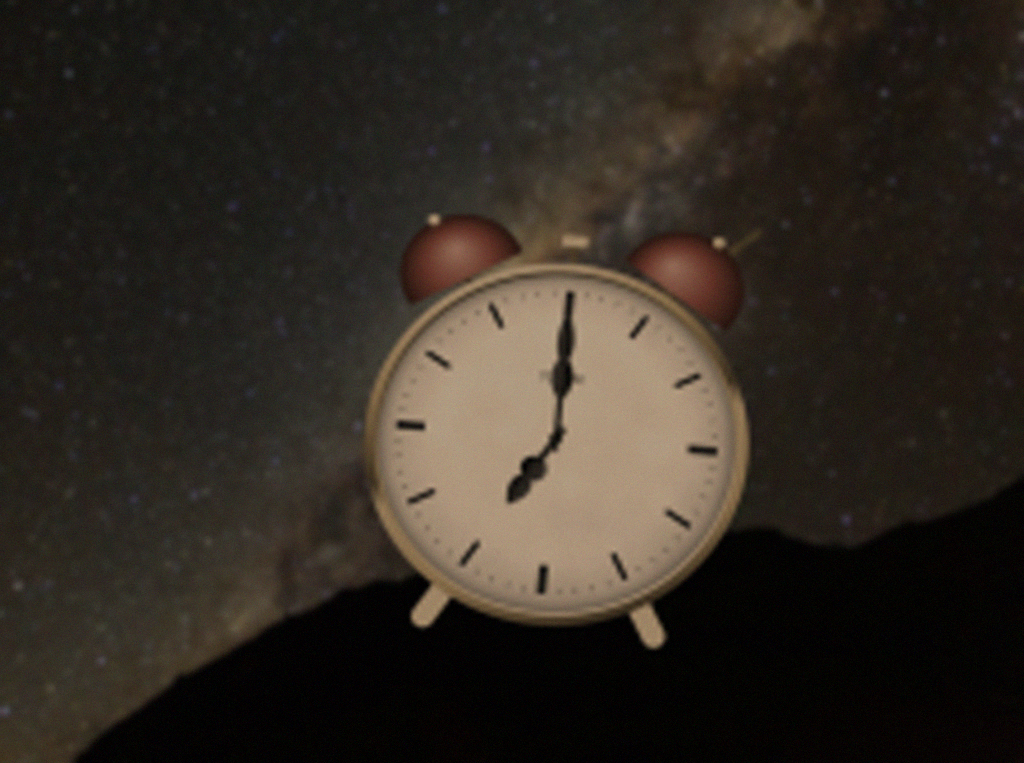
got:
7:00
